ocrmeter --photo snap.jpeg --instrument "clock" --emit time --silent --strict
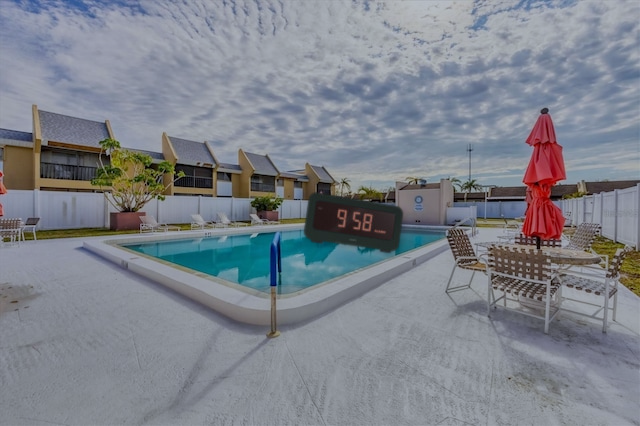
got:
9:58
